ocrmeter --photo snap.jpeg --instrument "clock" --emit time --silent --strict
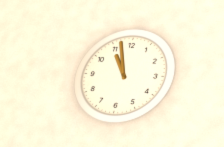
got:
10:57
